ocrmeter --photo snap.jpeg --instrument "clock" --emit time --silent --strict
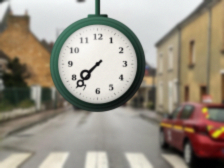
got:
7:37
